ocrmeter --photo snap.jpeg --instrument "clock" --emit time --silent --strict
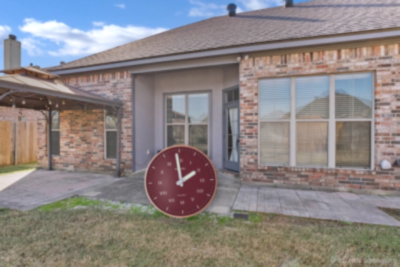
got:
1:59
